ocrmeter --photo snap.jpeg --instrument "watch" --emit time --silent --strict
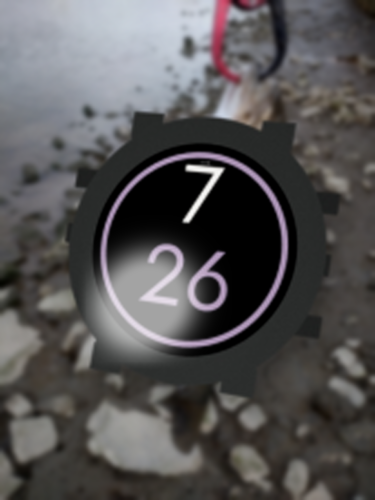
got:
7:26
